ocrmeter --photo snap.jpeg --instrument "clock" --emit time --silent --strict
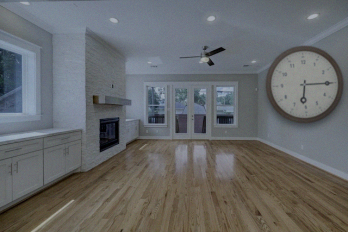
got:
6:15
